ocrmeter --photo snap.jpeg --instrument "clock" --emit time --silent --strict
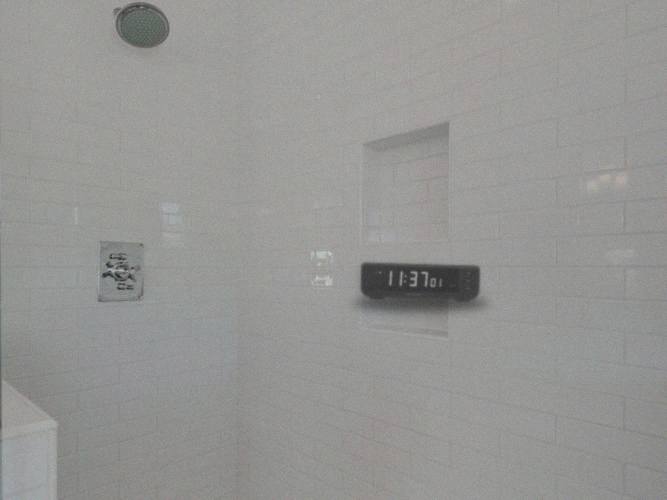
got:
11:37
